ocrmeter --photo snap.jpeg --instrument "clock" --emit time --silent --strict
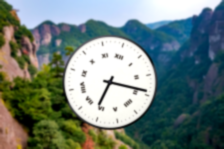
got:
6:14
